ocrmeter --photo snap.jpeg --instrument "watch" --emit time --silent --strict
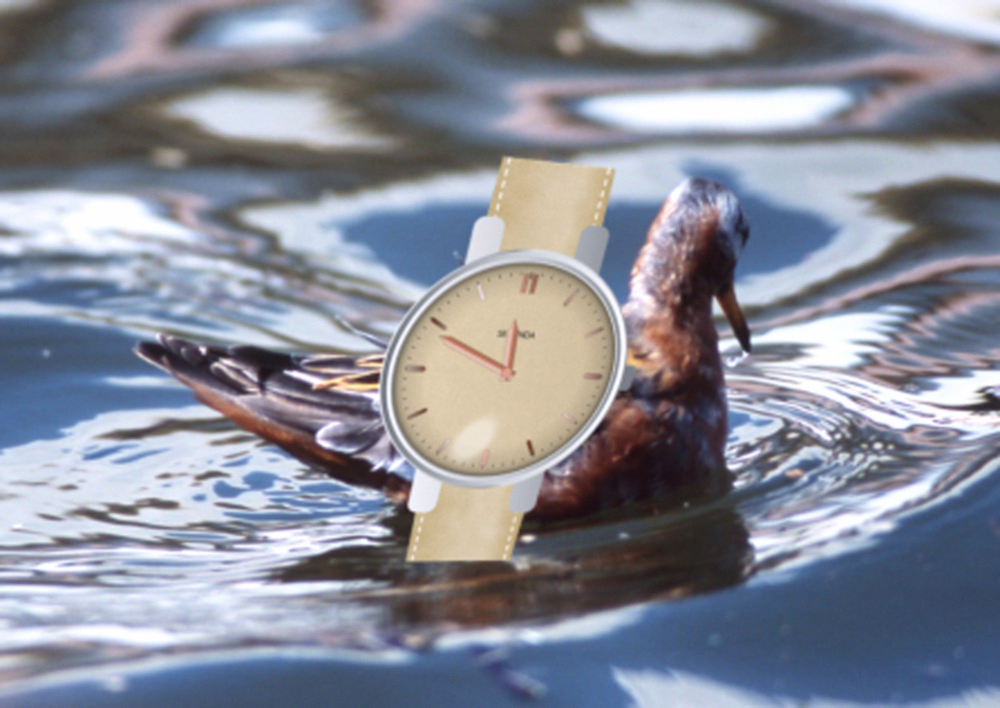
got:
11:49
